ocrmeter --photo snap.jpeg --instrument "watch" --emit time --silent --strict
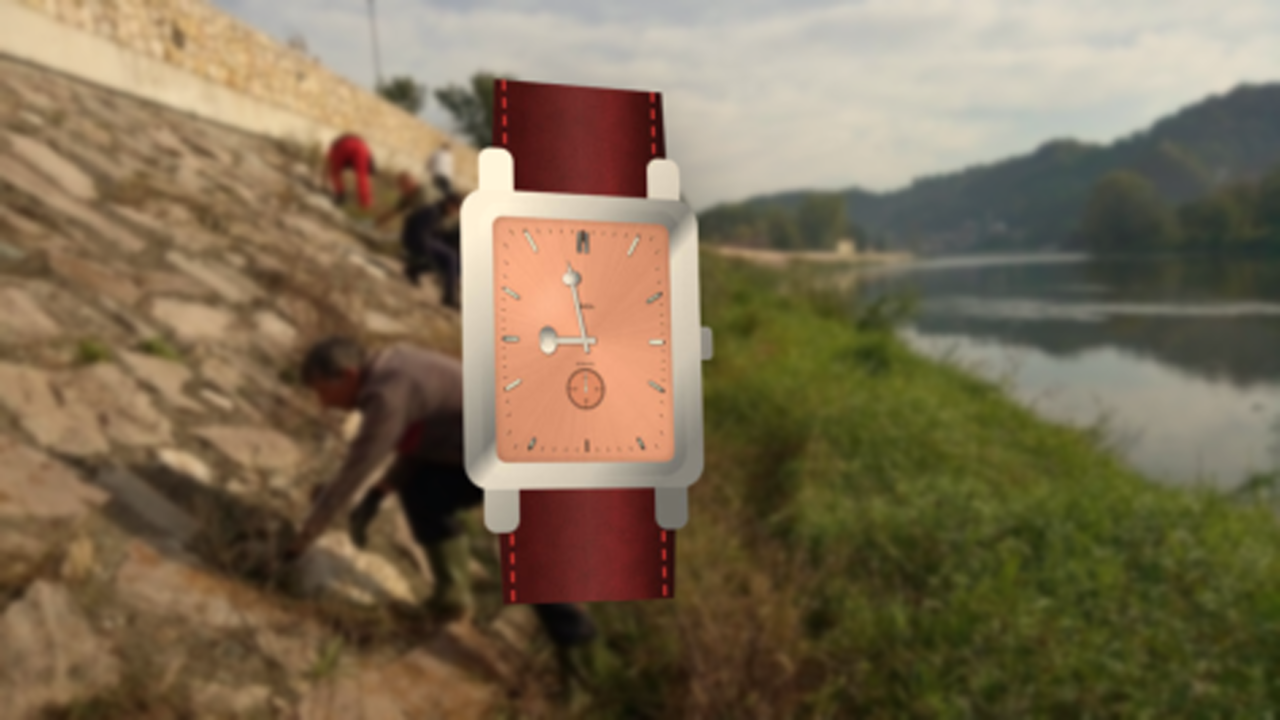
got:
8:58
